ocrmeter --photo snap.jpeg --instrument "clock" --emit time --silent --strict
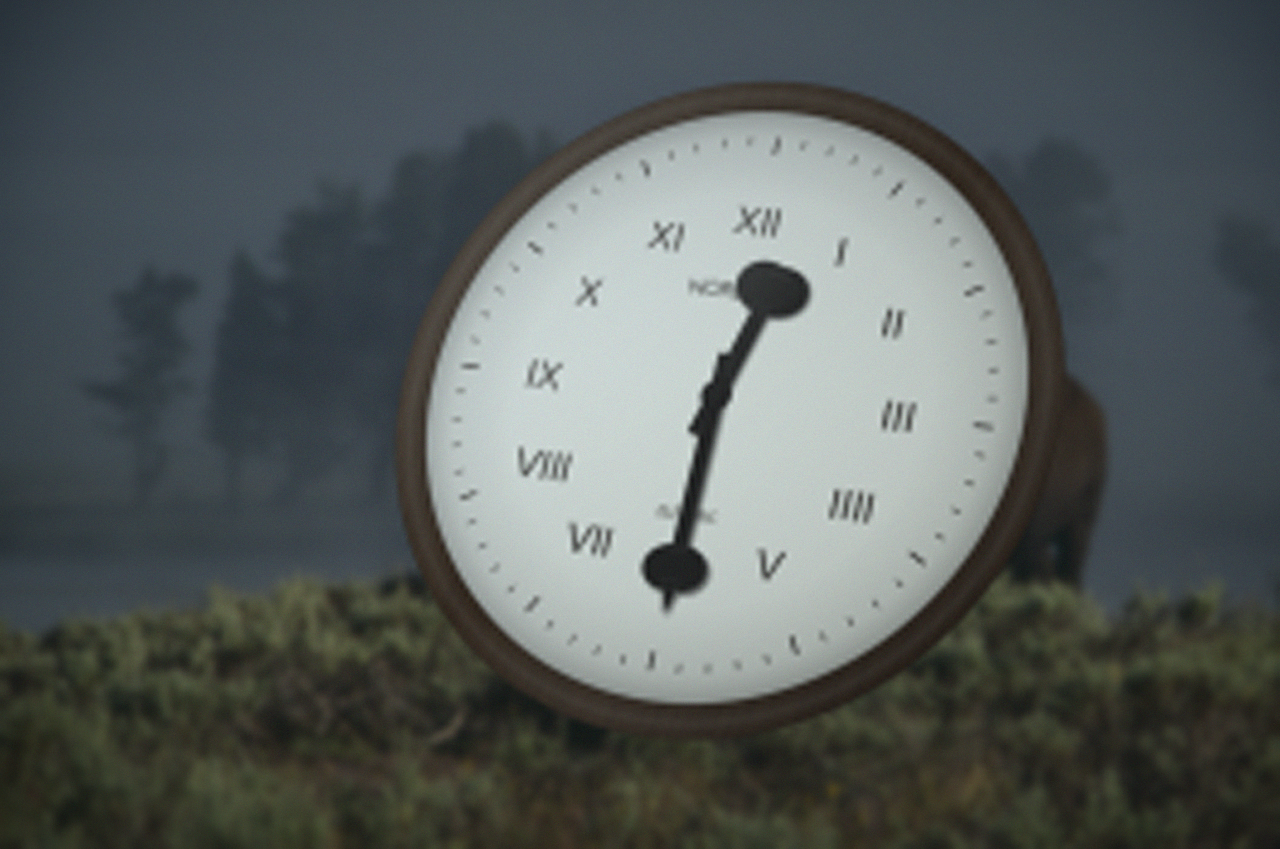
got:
12:30
